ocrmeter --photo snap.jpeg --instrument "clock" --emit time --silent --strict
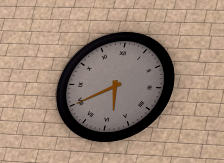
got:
5:40
